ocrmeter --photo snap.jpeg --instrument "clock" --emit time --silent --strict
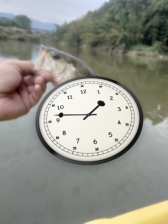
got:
1:47
